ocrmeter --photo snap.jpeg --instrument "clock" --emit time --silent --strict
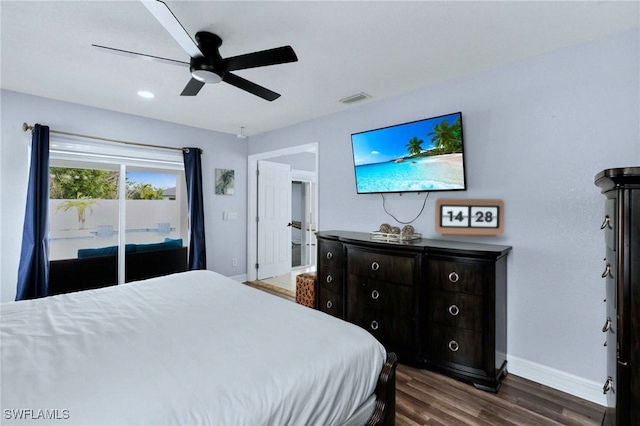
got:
14:28
